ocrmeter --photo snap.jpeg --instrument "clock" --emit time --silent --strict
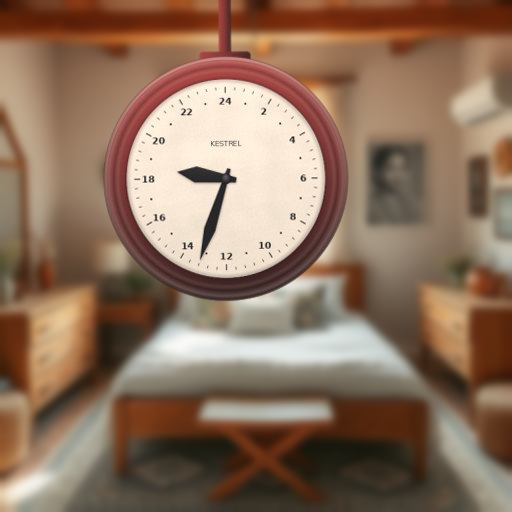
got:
18:33
